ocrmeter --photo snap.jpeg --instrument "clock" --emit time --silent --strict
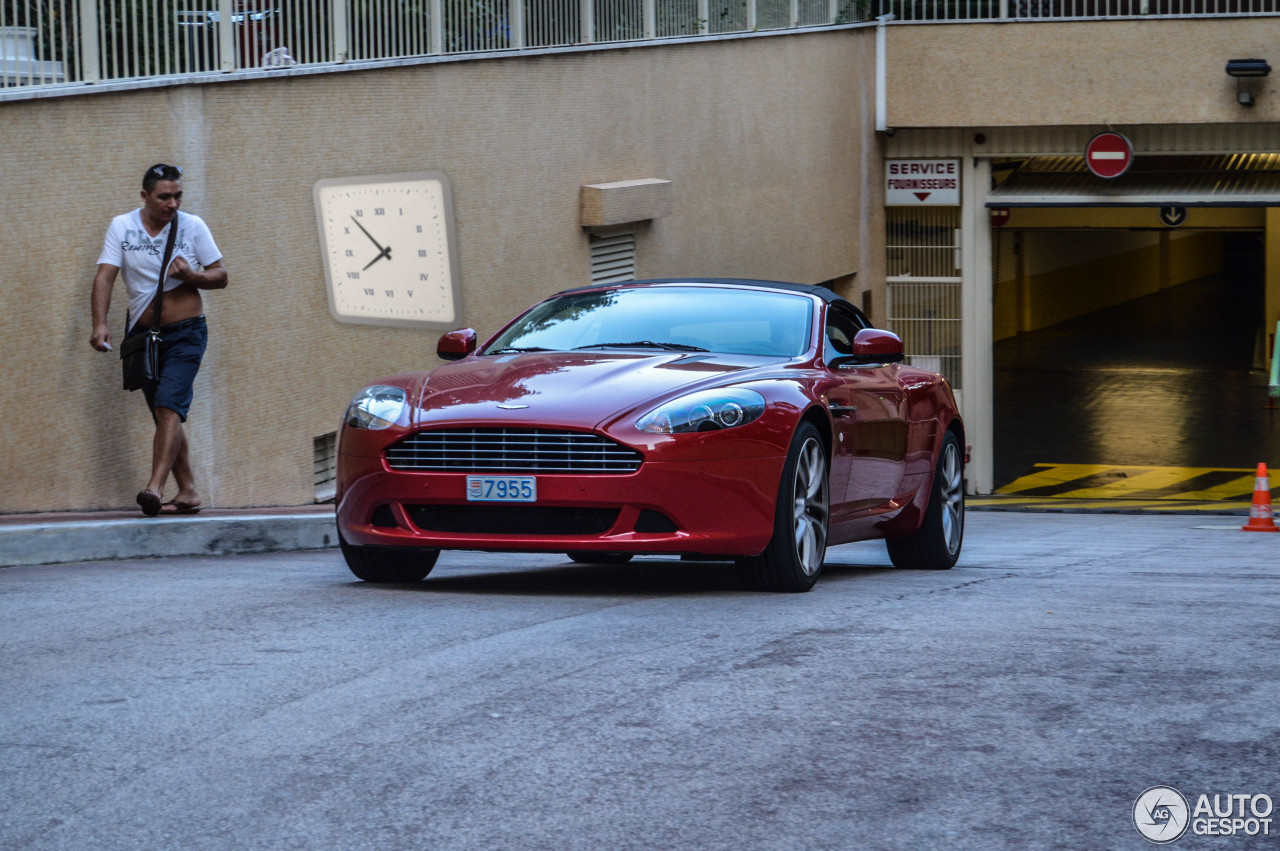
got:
7:53
